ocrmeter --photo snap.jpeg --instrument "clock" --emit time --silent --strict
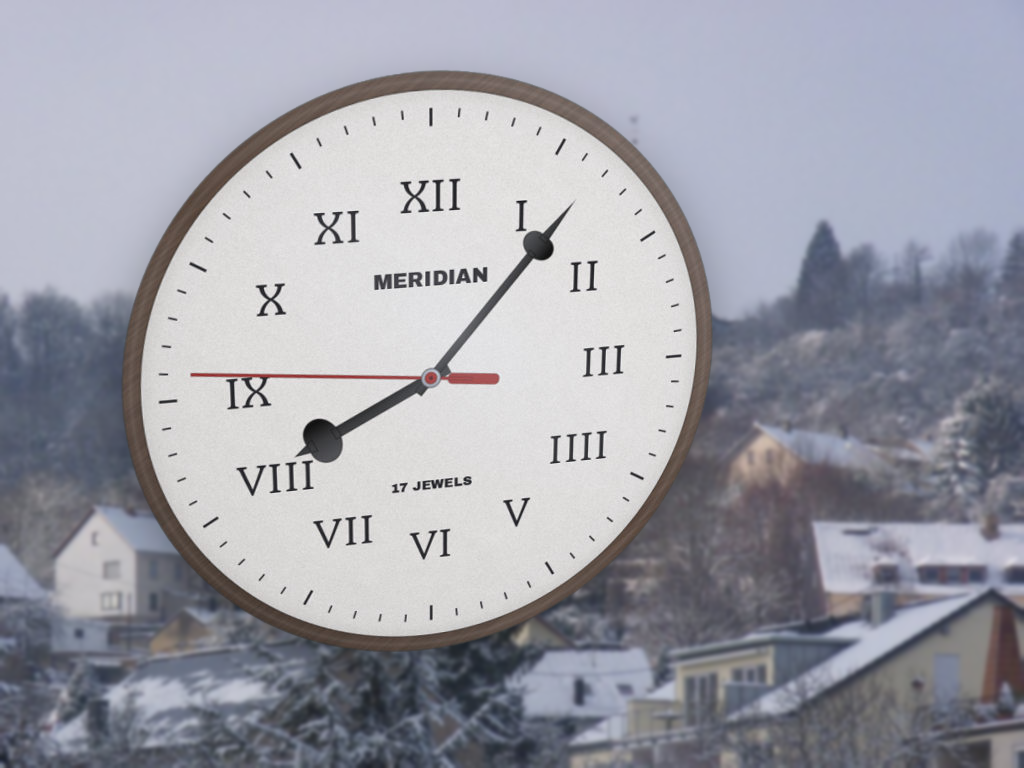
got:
8:06:46
